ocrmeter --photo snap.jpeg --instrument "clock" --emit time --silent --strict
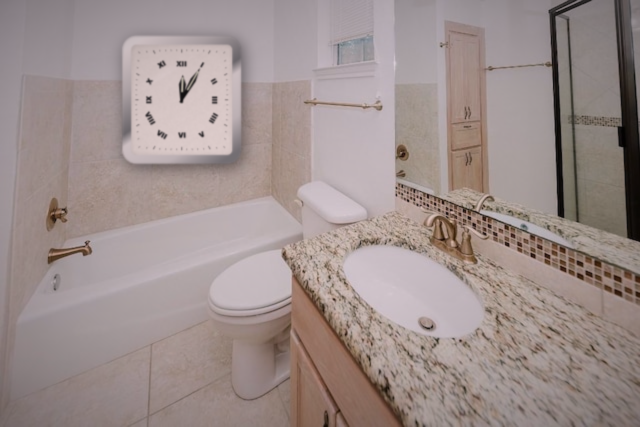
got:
12:05
